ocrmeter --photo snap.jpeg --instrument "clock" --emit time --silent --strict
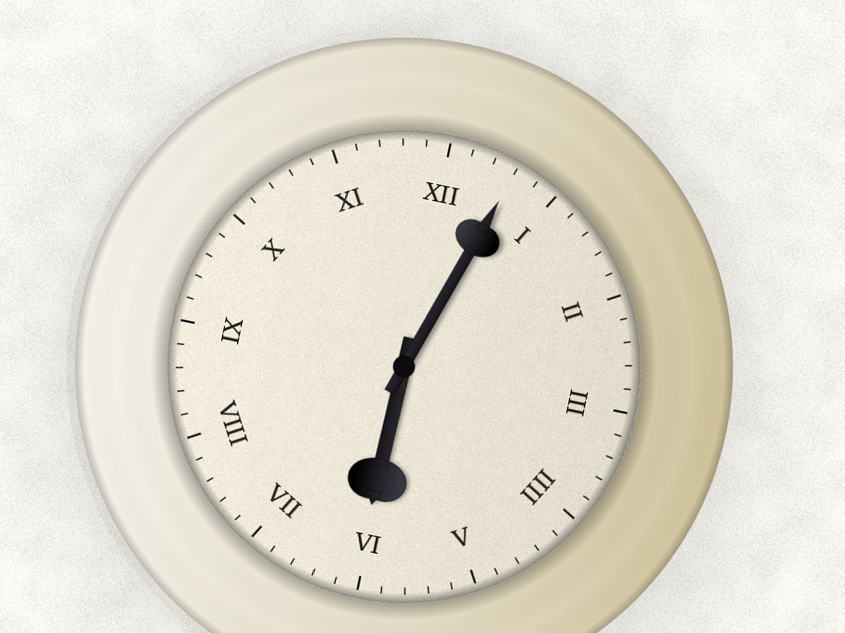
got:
6:03
